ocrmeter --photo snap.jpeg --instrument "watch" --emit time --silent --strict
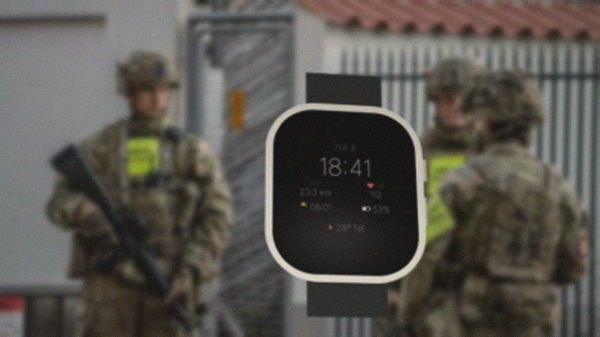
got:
18:41
